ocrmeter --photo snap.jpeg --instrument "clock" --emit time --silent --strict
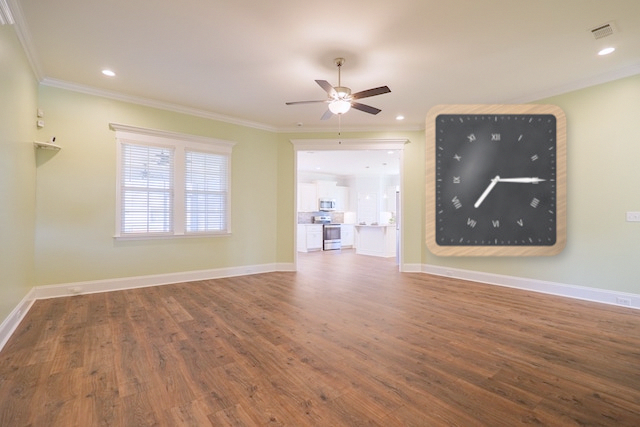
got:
7:15
